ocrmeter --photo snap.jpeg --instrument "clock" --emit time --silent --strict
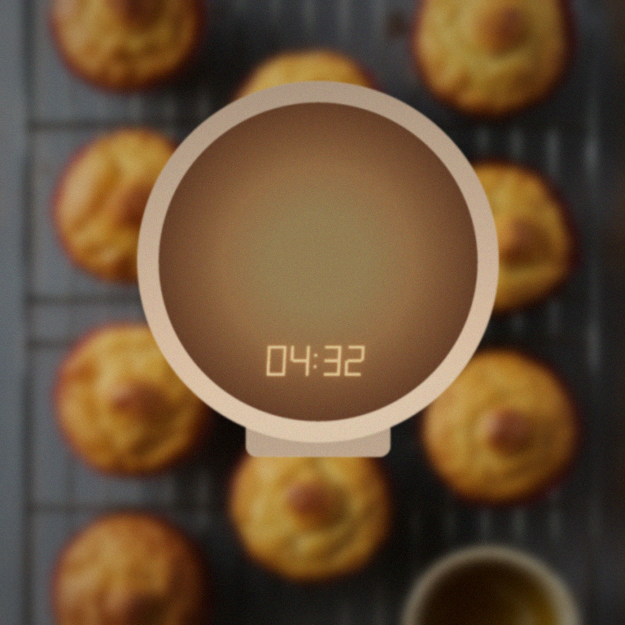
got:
4:32
